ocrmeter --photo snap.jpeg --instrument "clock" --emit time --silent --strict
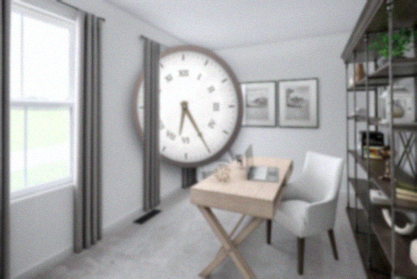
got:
6:25
